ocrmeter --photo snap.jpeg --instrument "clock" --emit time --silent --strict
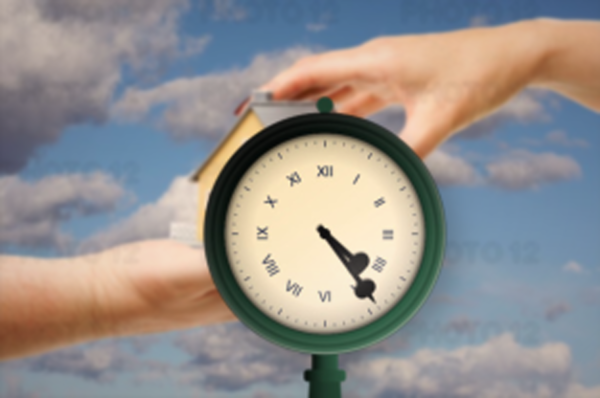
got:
4:24
